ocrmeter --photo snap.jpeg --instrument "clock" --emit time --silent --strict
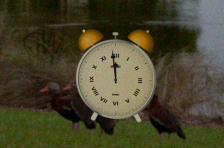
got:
11:59
